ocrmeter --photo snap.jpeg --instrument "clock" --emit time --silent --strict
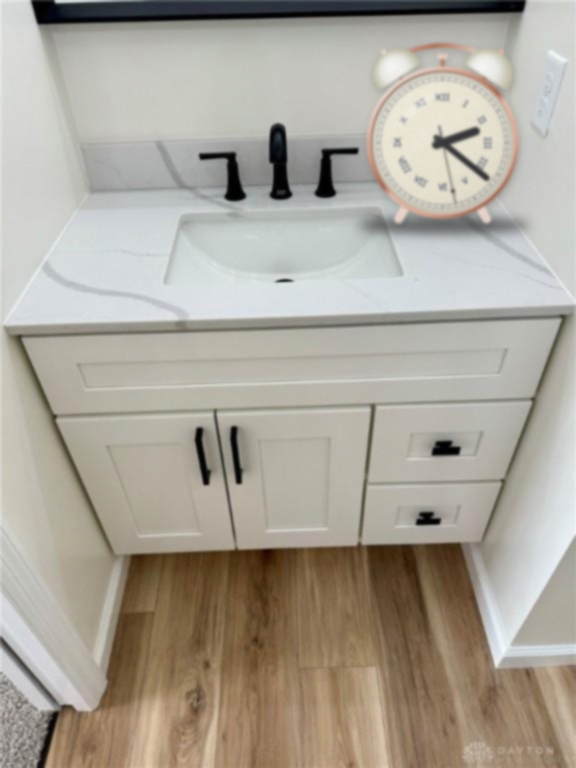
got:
2:21:28
